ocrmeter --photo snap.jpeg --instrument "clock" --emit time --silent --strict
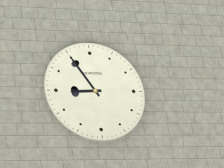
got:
8:55
